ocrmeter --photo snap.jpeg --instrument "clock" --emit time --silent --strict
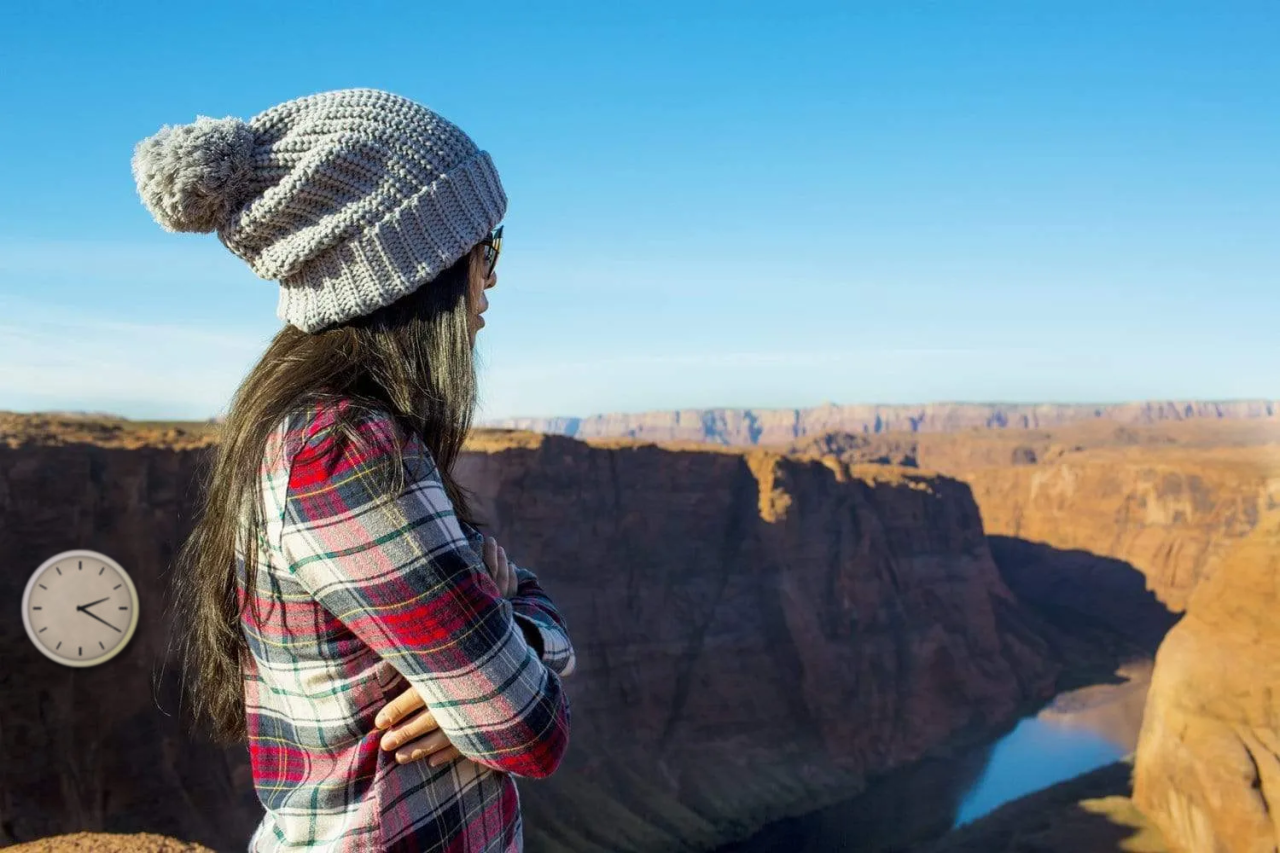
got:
2:20
